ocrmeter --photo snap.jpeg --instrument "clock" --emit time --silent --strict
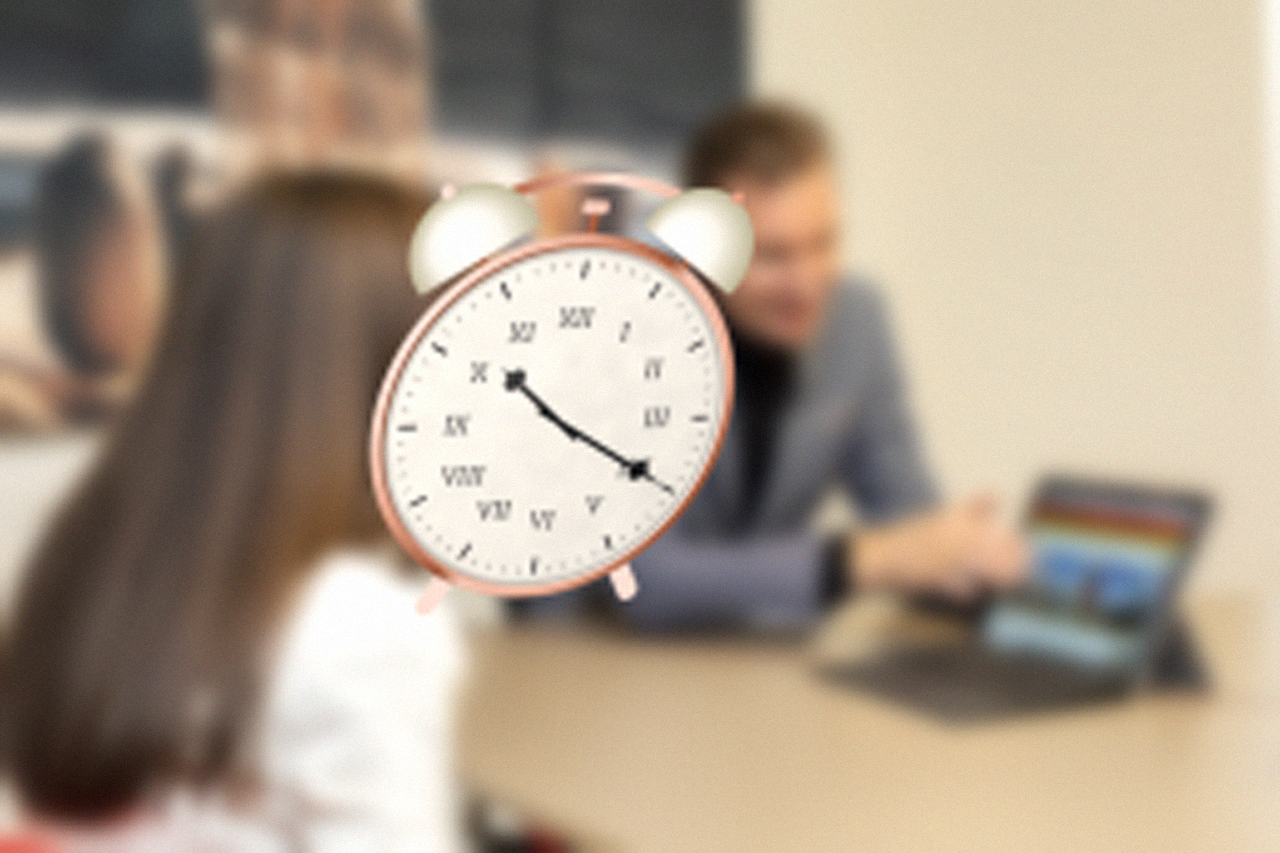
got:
10:20
